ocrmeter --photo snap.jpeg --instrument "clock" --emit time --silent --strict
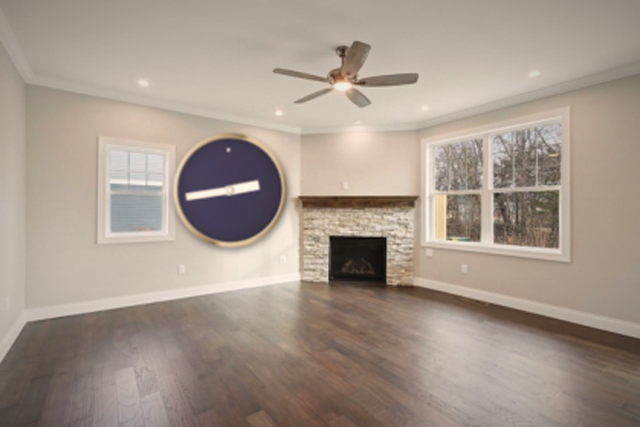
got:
2:44
